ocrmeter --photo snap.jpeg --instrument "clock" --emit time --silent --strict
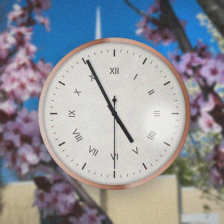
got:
4:55:30
